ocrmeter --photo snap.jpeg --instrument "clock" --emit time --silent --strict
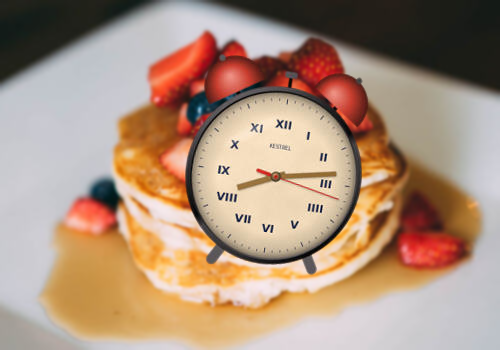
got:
8:13:17
